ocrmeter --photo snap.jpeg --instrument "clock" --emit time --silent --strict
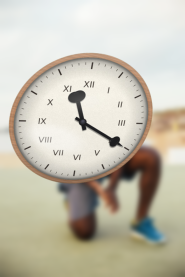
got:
11:20
